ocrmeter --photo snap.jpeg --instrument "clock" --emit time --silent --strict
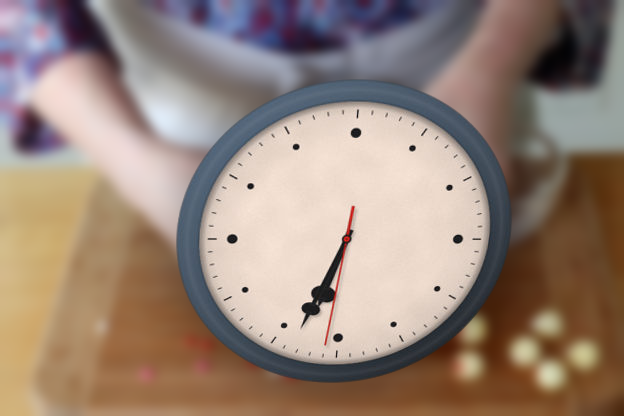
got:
6:33:31
